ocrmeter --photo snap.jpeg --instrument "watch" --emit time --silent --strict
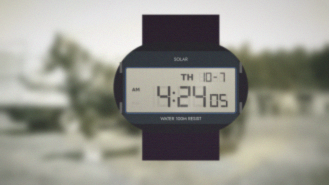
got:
4:24:05
